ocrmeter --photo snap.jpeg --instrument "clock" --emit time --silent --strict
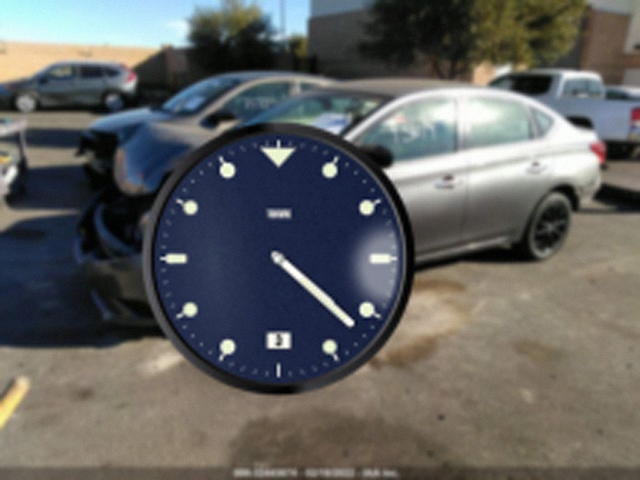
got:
4:22
